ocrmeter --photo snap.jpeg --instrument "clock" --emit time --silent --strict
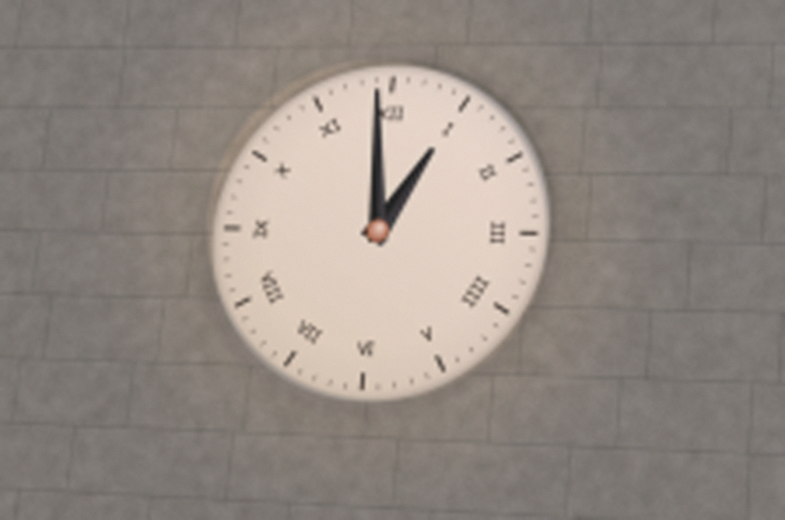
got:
12:59
